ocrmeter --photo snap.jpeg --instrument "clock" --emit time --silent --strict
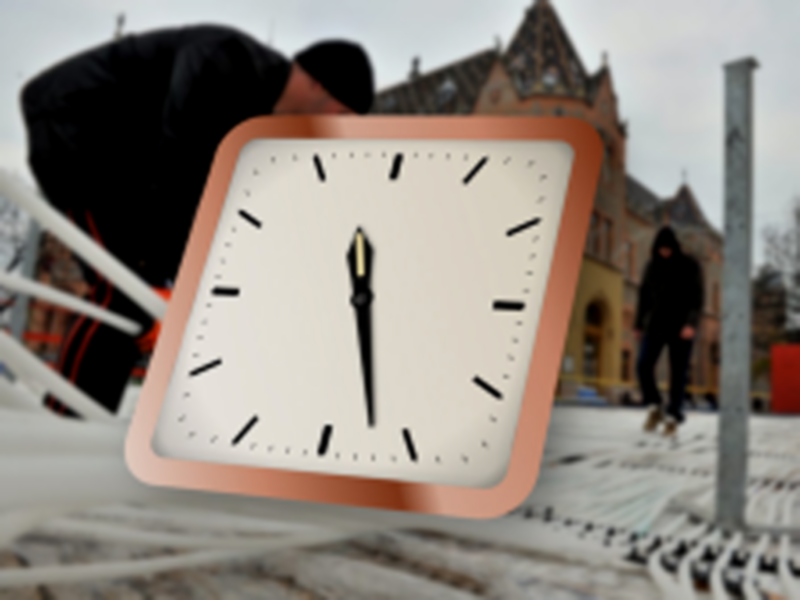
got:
11:27
